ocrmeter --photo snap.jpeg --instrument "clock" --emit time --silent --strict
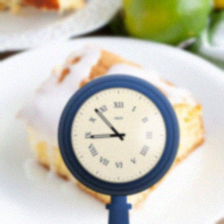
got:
8:53
